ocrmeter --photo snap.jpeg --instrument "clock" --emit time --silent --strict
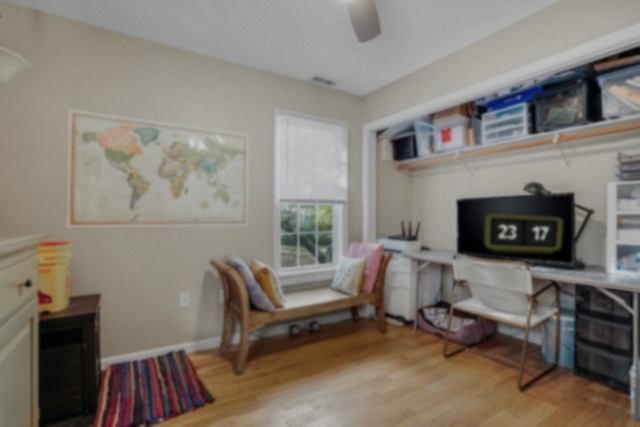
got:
23:17
